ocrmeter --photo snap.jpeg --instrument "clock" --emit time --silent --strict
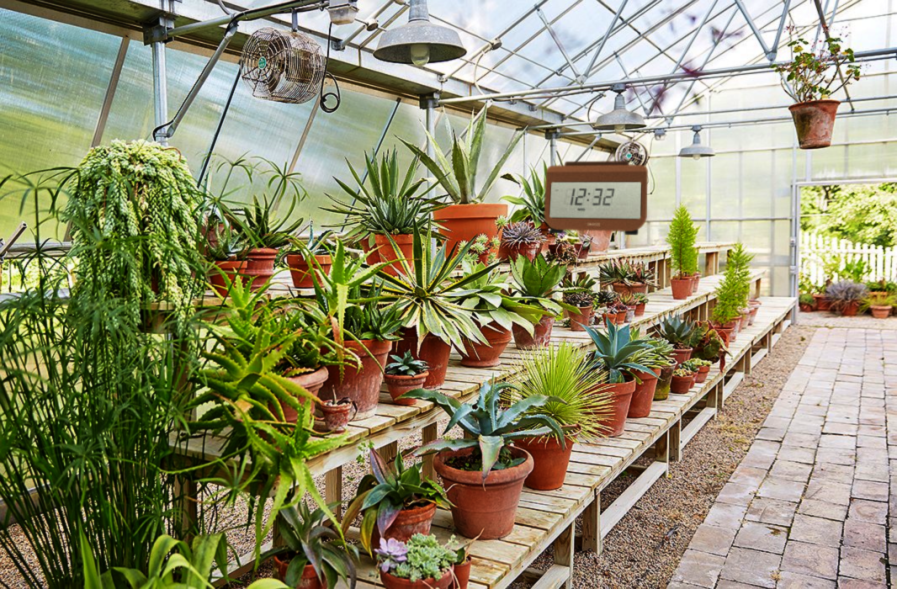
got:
12:32
